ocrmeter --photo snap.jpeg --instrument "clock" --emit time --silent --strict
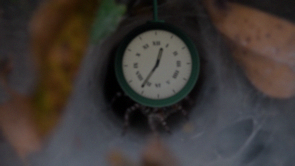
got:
12:36
